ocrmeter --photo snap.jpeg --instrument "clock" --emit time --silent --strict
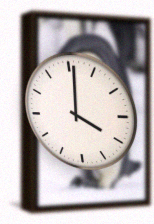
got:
4:01
